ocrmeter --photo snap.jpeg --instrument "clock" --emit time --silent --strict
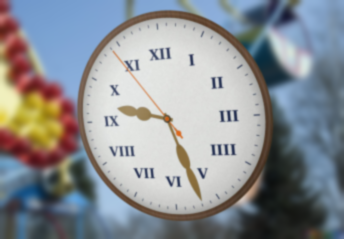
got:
9:26:54
